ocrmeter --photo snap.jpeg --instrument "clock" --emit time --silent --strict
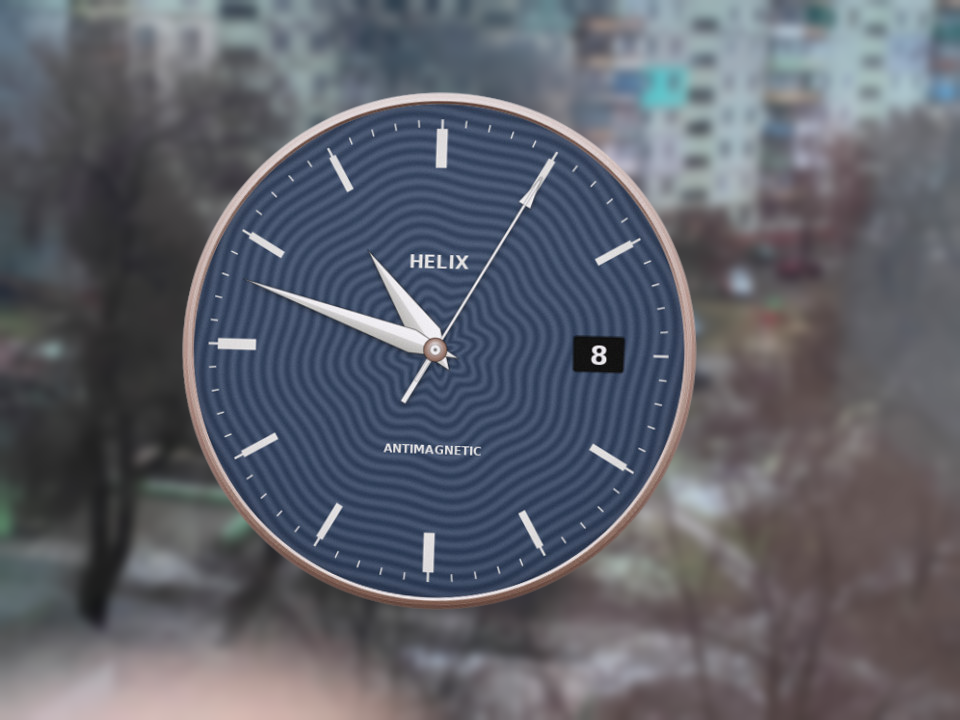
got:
10:48:05
